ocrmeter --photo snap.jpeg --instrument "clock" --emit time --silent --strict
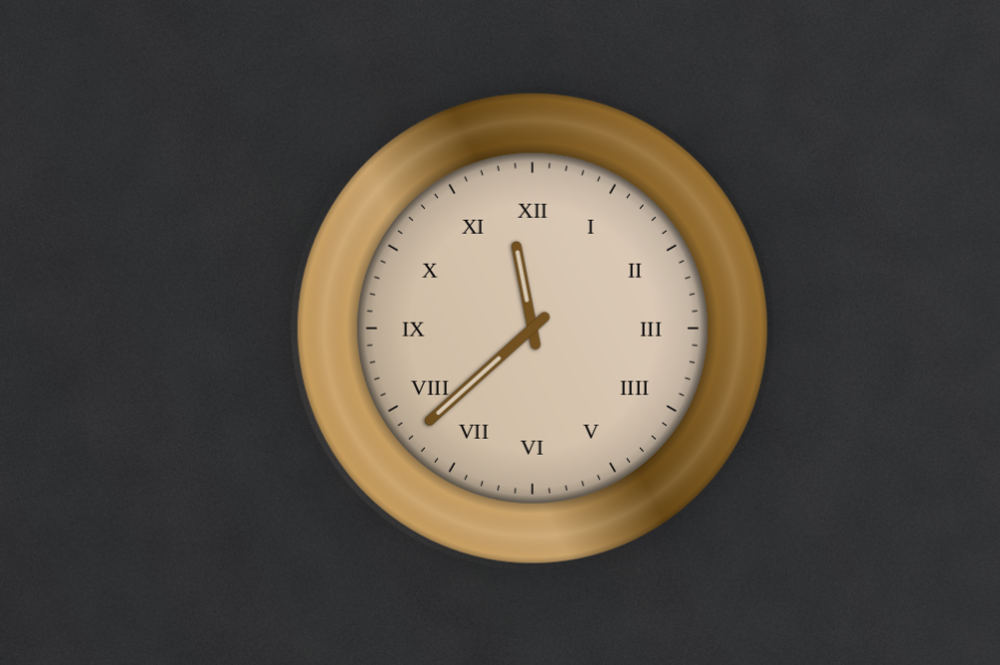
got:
11:38
